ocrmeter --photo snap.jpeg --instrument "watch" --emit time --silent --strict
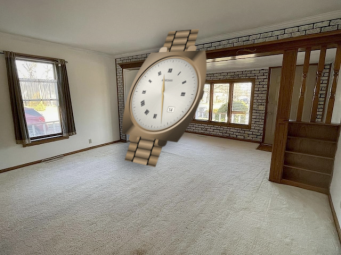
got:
11:27
